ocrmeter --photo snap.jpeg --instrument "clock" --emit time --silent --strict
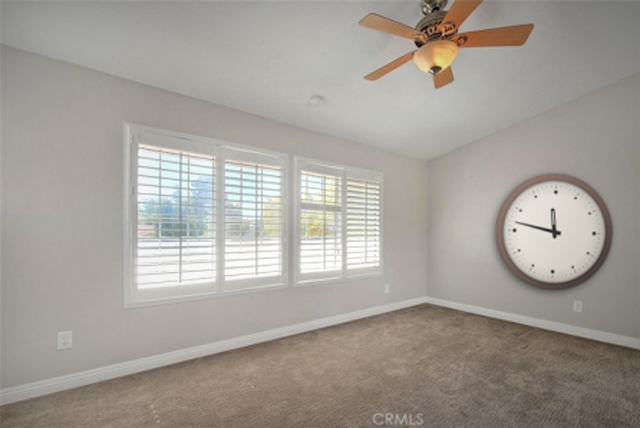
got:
11:47
